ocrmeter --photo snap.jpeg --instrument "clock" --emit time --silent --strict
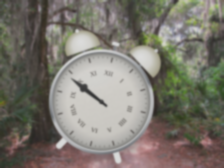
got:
9:49
